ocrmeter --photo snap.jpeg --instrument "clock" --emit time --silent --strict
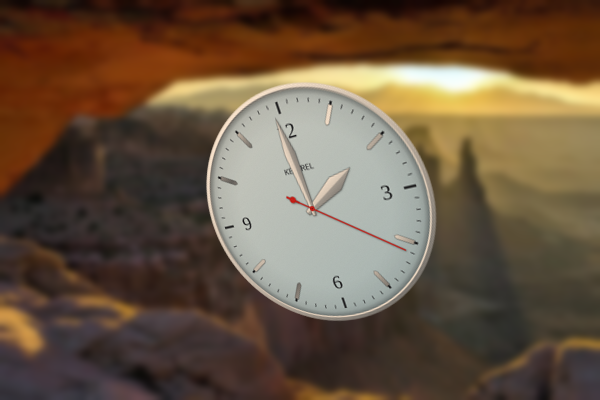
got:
1:59:21
